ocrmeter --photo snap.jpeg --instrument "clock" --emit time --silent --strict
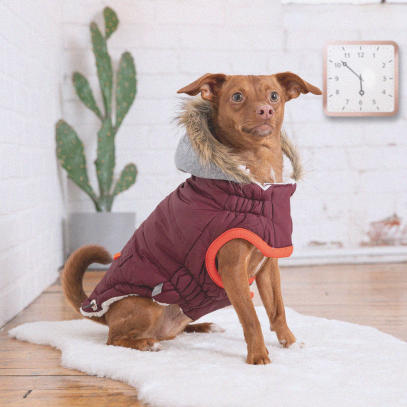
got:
5:52
